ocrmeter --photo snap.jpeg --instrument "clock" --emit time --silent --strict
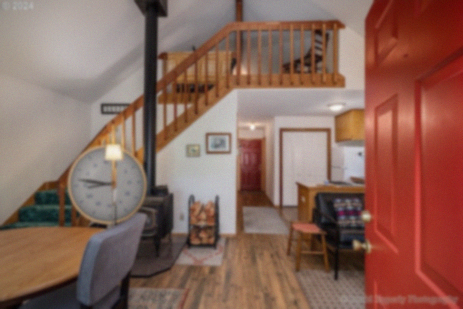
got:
8:47
